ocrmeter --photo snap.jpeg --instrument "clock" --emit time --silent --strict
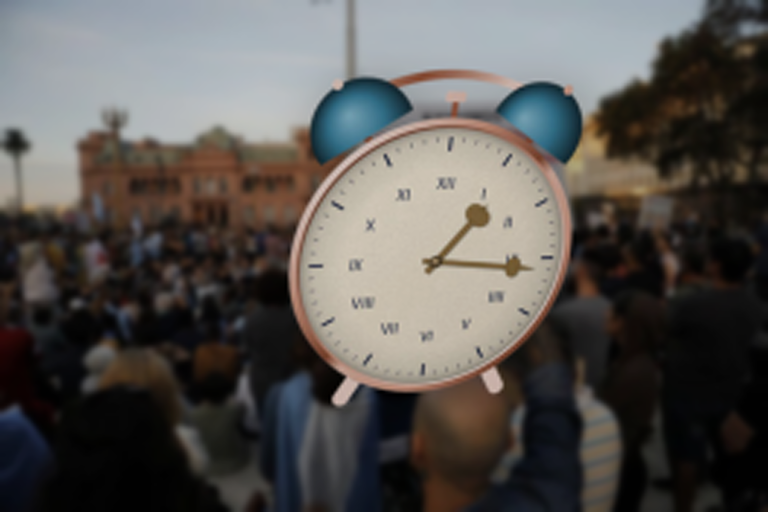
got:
1:16
